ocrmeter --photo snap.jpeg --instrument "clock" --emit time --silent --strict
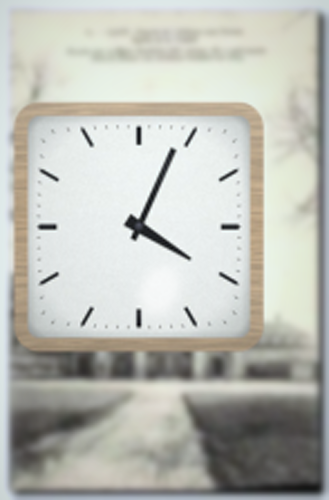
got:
4:04
